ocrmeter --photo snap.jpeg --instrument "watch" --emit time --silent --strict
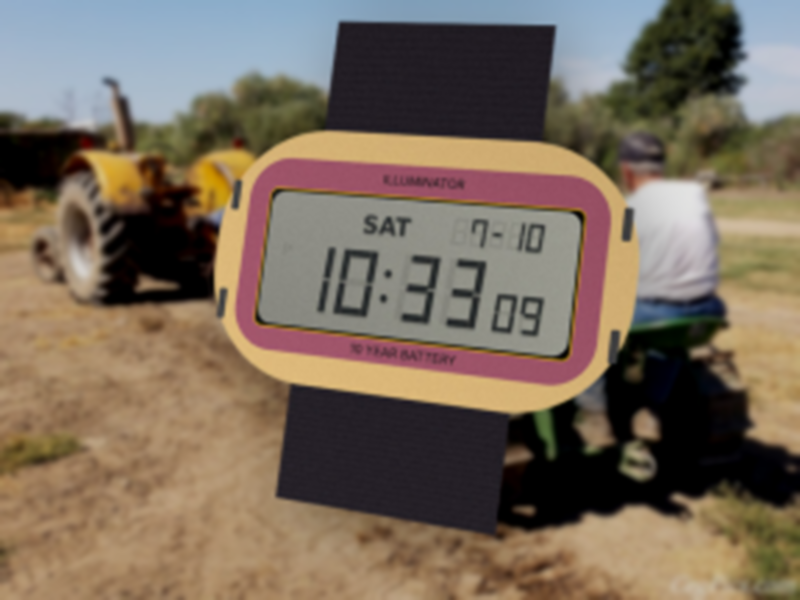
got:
10:33:09
